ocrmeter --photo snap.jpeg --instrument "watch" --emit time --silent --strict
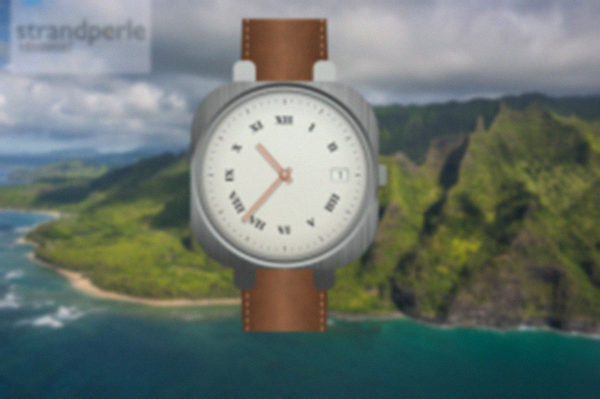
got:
10:37
